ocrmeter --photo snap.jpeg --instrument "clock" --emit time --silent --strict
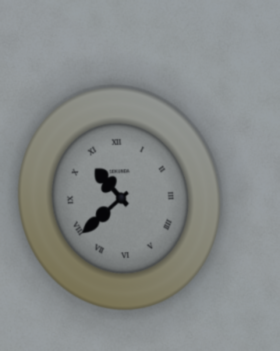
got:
10:39
